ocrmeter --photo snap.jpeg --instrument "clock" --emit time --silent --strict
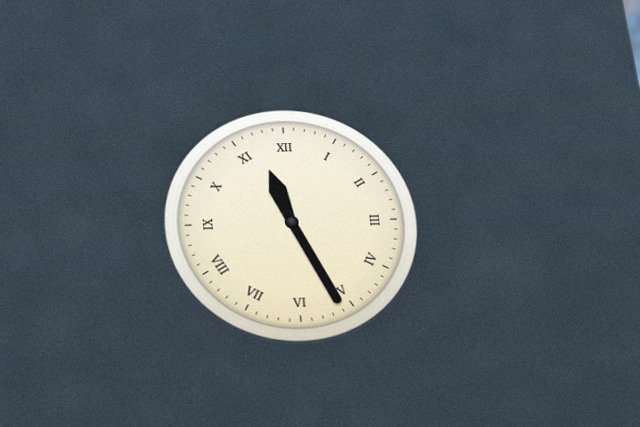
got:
11:26
